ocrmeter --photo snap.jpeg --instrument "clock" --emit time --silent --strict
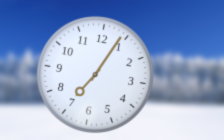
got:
7:04
